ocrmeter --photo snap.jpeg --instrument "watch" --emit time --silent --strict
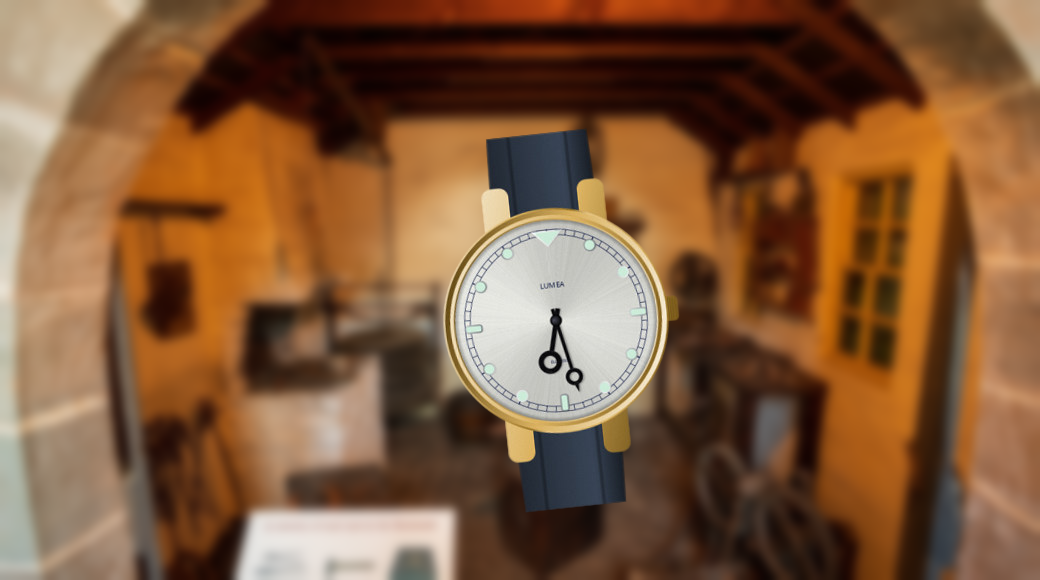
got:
6:28
